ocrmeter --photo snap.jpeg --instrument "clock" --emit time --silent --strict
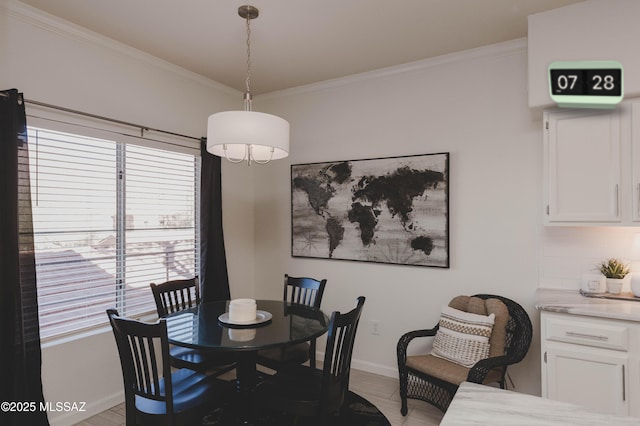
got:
7:28
